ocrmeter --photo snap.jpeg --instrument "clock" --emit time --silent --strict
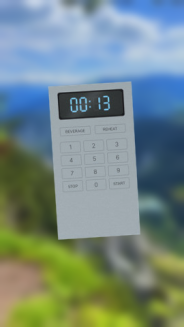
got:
0:13
